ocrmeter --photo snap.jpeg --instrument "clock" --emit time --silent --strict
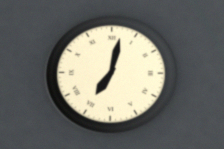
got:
7:02
